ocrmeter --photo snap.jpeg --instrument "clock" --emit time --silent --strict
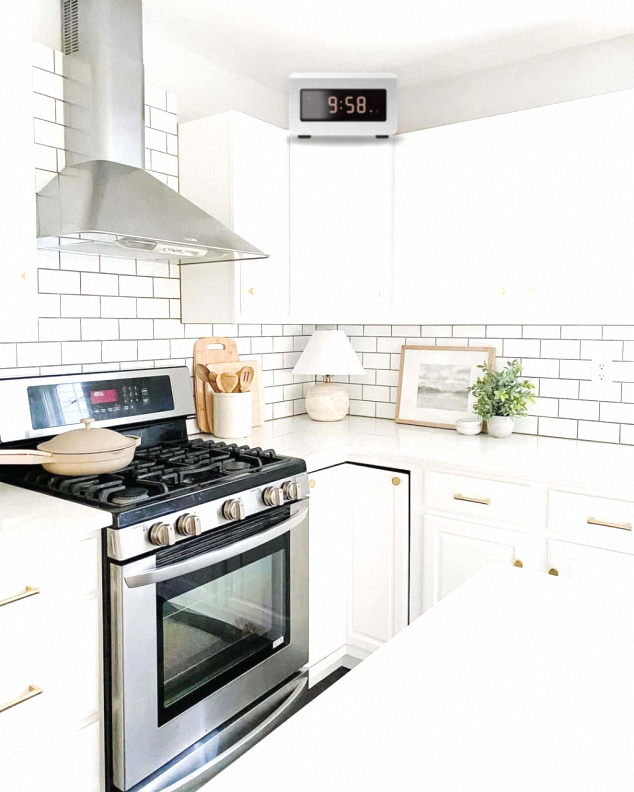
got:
9:58
